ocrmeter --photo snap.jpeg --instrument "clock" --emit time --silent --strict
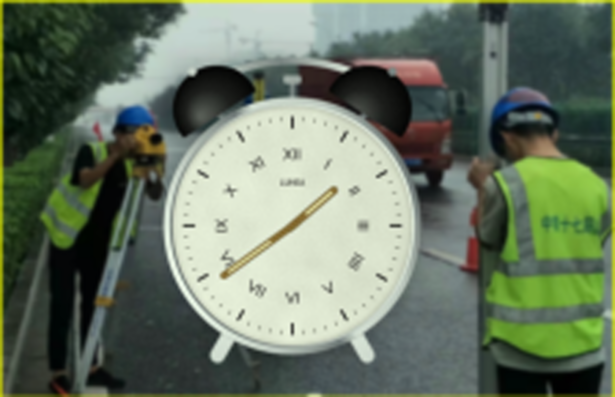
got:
1:39
